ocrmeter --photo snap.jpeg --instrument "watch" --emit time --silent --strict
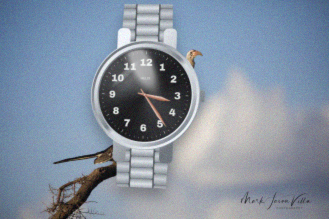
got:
3:24
